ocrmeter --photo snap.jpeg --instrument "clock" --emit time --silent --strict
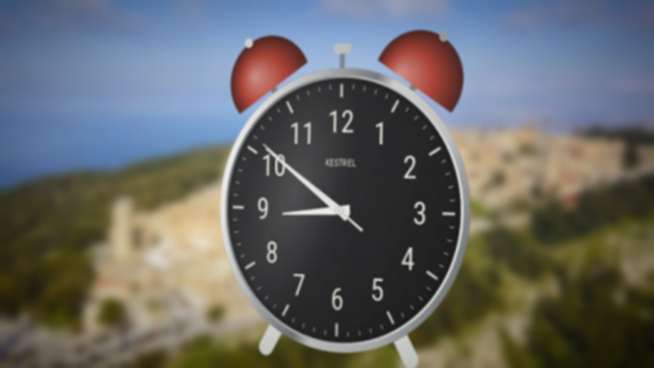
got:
8:50:51
